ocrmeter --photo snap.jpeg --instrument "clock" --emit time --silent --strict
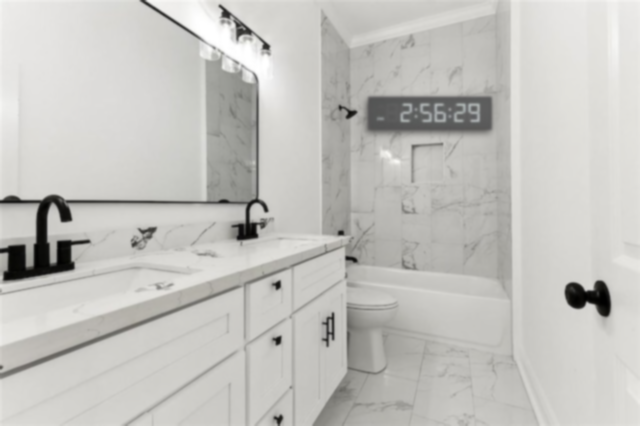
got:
2:56:29
